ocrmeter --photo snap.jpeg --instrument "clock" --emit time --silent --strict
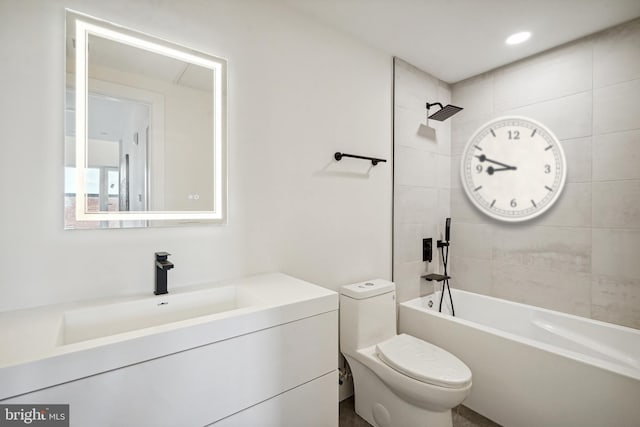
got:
8:48
